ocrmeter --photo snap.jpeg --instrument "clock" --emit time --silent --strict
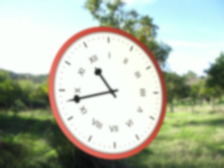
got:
11:48
